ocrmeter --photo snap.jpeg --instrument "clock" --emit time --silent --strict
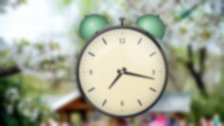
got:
7:17
